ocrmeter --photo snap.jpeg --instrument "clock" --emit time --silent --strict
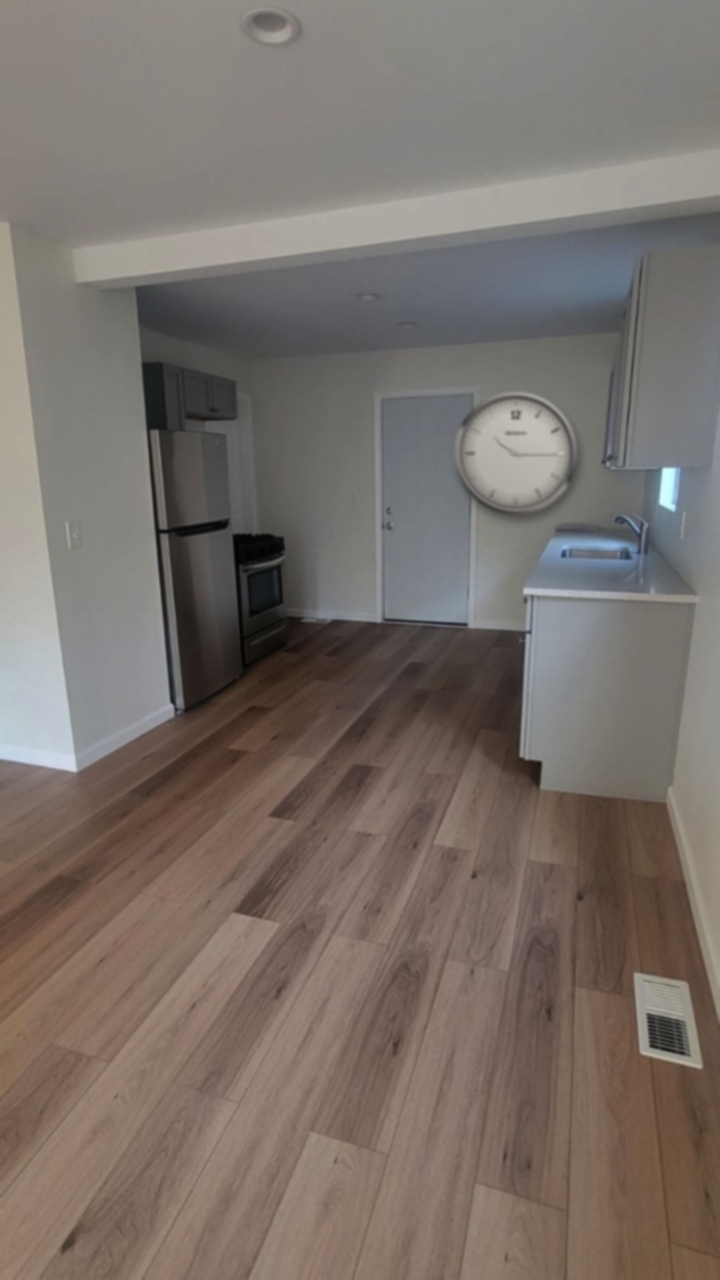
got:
10:15
